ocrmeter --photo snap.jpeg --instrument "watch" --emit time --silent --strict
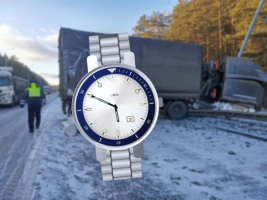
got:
5:50
